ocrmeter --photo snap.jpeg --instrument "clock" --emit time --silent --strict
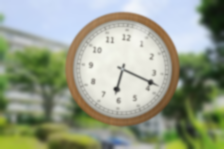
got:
6:18
